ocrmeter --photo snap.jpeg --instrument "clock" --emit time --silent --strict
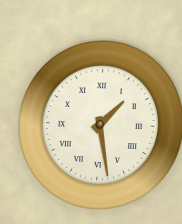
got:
1:28
